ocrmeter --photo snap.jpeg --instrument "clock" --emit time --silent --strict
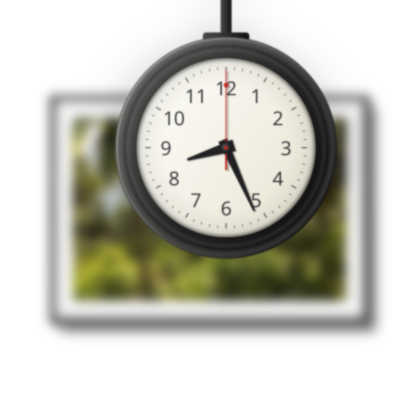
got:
8:26:00
